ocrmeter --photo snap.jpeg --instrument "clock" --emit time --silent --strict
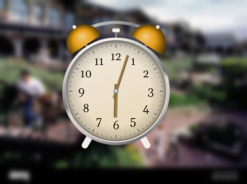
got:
6:03
